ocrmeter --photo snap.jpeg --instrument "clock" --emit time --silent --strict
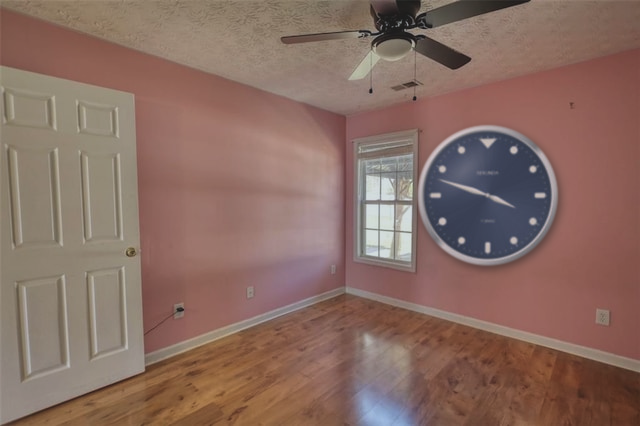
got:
3:48
